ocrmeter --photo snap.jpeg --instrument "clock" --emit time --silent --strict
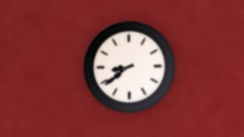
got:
8:39
